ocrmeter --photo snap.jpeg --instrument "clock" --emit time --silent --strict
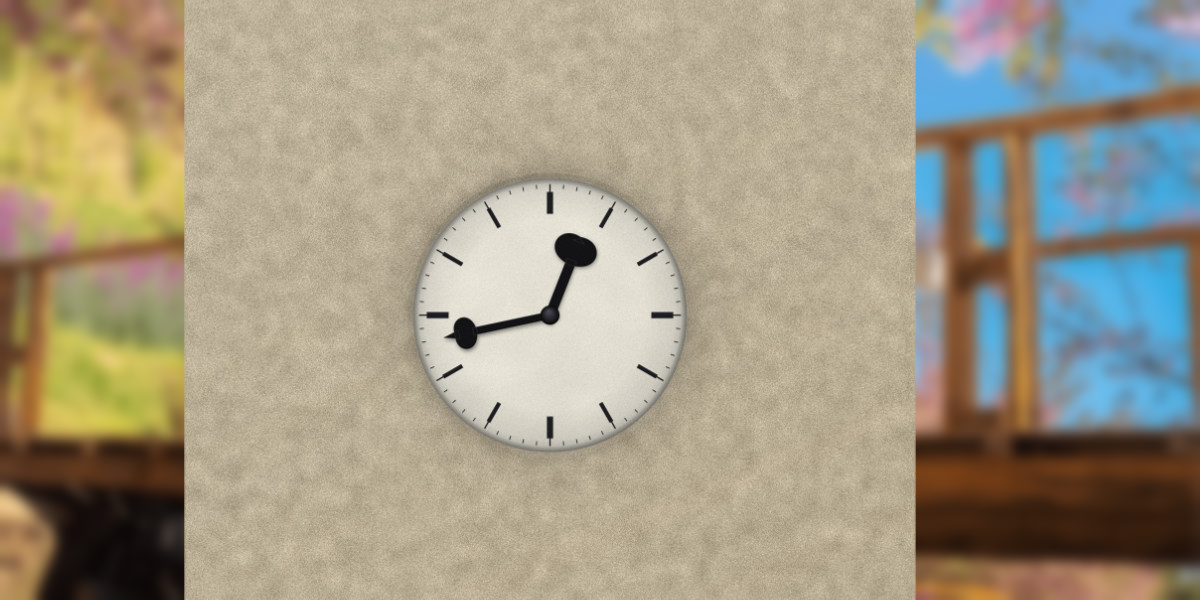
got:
12:43
